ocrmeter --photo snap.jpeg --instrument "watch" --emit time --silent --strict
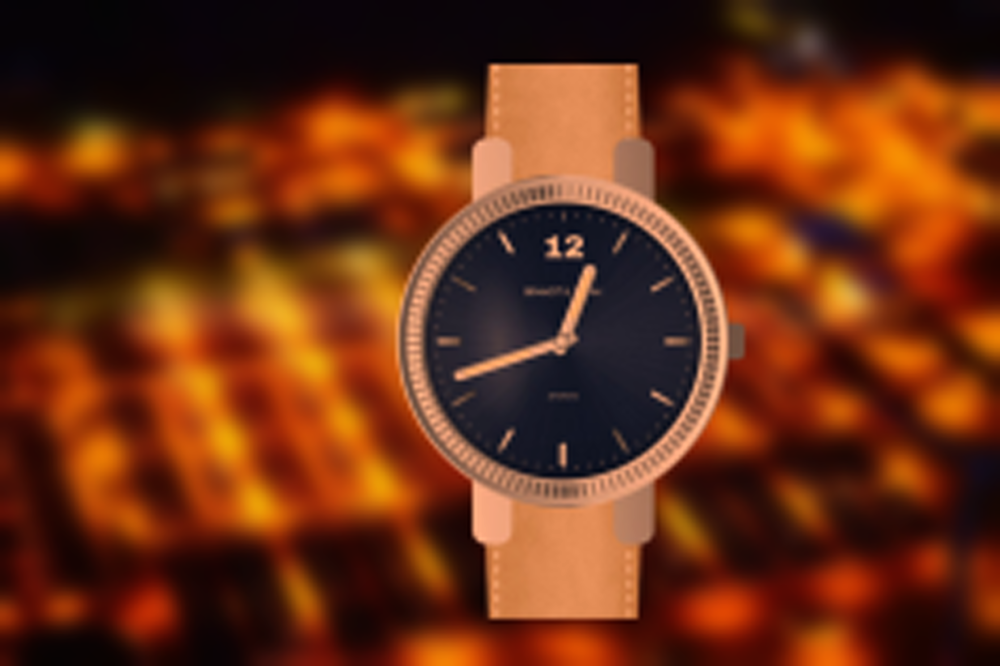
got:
12:42
